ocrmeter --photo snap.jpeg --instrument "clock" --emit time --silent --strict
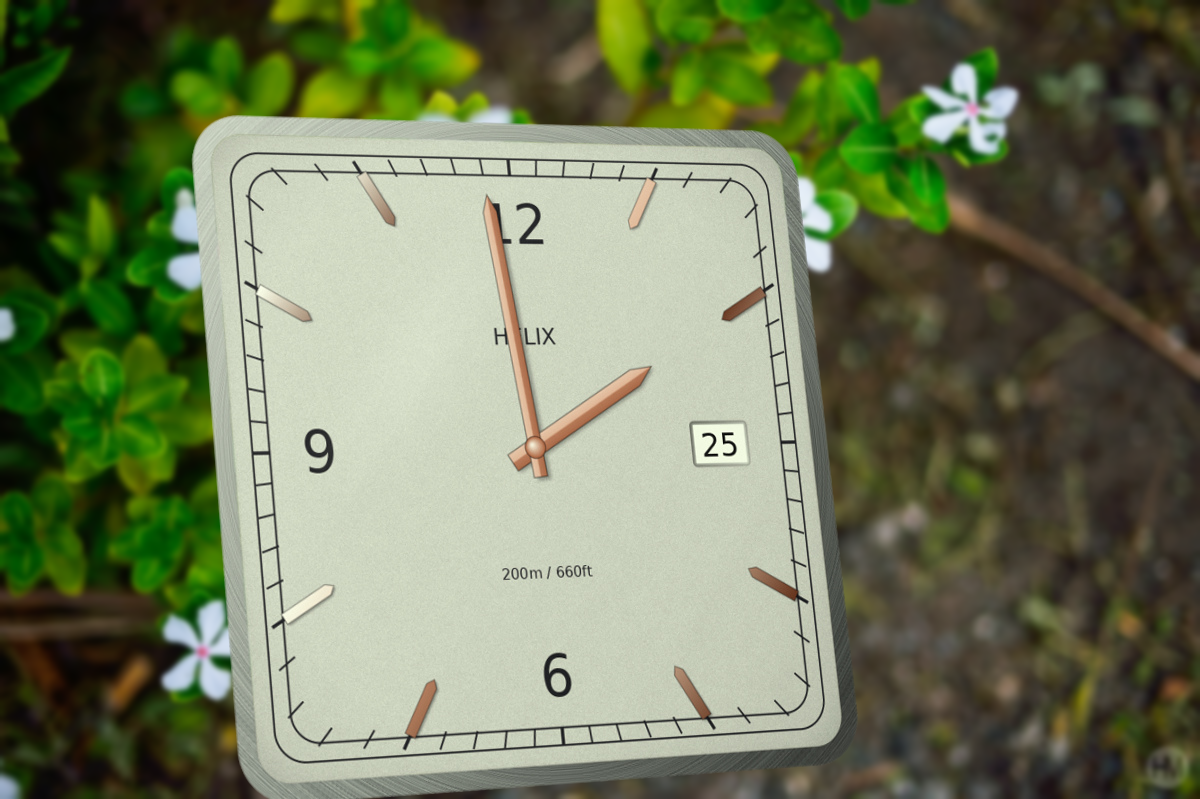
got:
1:59
